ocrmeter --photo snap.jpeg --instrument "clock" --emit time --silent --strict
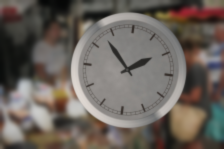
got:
1:53
